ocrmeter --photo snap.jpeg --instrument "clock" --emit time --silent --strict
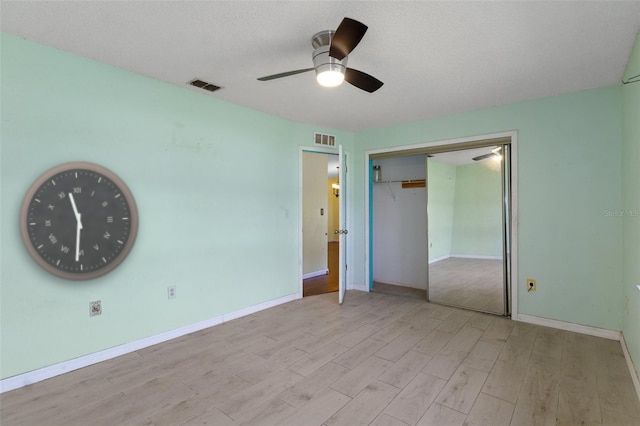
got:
11:31
